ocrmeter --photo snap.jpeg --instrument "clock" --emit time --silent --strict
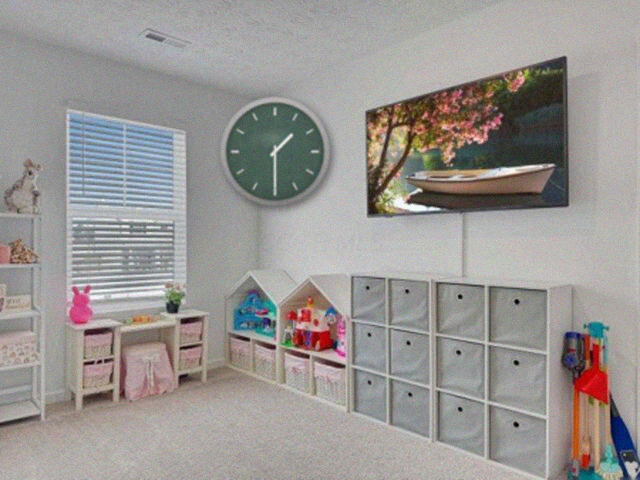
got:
1:30
